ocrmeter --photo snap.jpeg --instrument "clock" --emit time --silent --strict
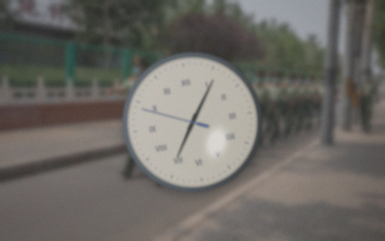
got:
7:05:49
